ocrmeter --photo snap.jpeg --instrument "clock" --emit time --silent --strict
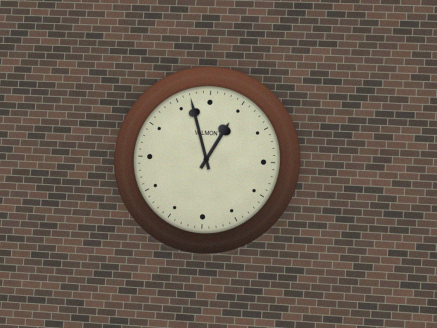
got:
12:57
